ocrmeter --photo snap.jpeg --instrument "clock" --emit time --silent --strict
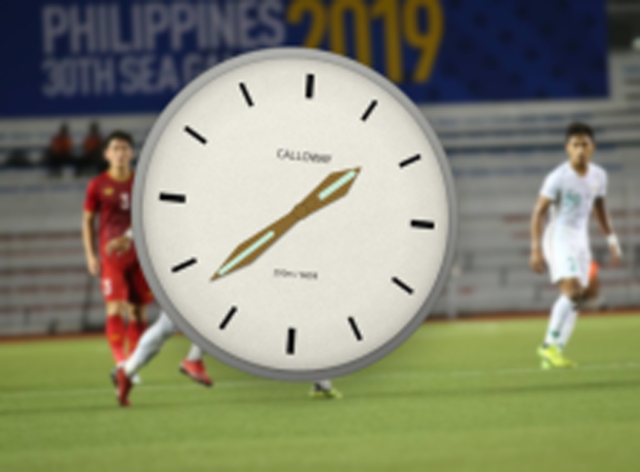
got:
1:38
